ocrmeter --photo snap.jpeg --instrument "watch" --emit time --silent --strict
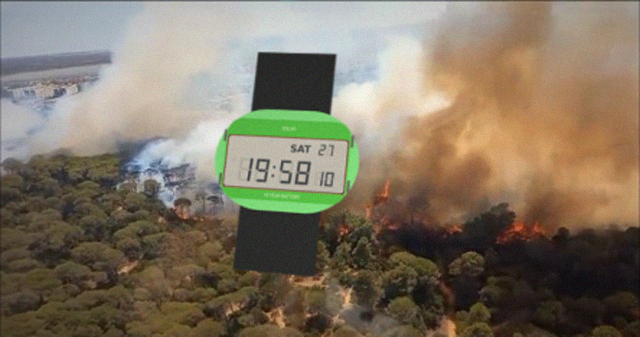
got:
19:58:10
